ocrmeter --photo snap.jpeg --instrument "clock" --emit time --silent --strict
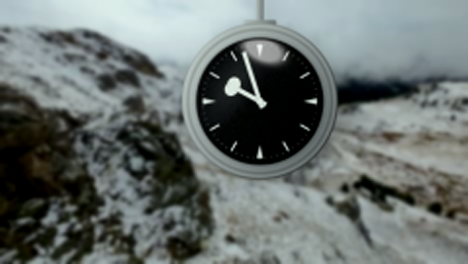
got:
9:57
